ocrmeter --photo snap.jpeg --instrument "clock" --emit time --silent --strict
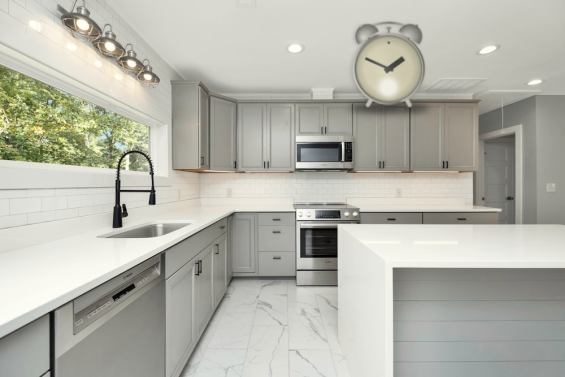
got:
1:49
